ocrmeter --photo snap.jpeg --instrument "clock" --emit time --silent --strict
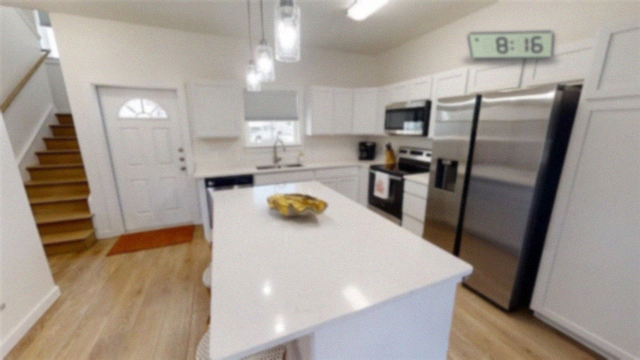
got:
8:16
